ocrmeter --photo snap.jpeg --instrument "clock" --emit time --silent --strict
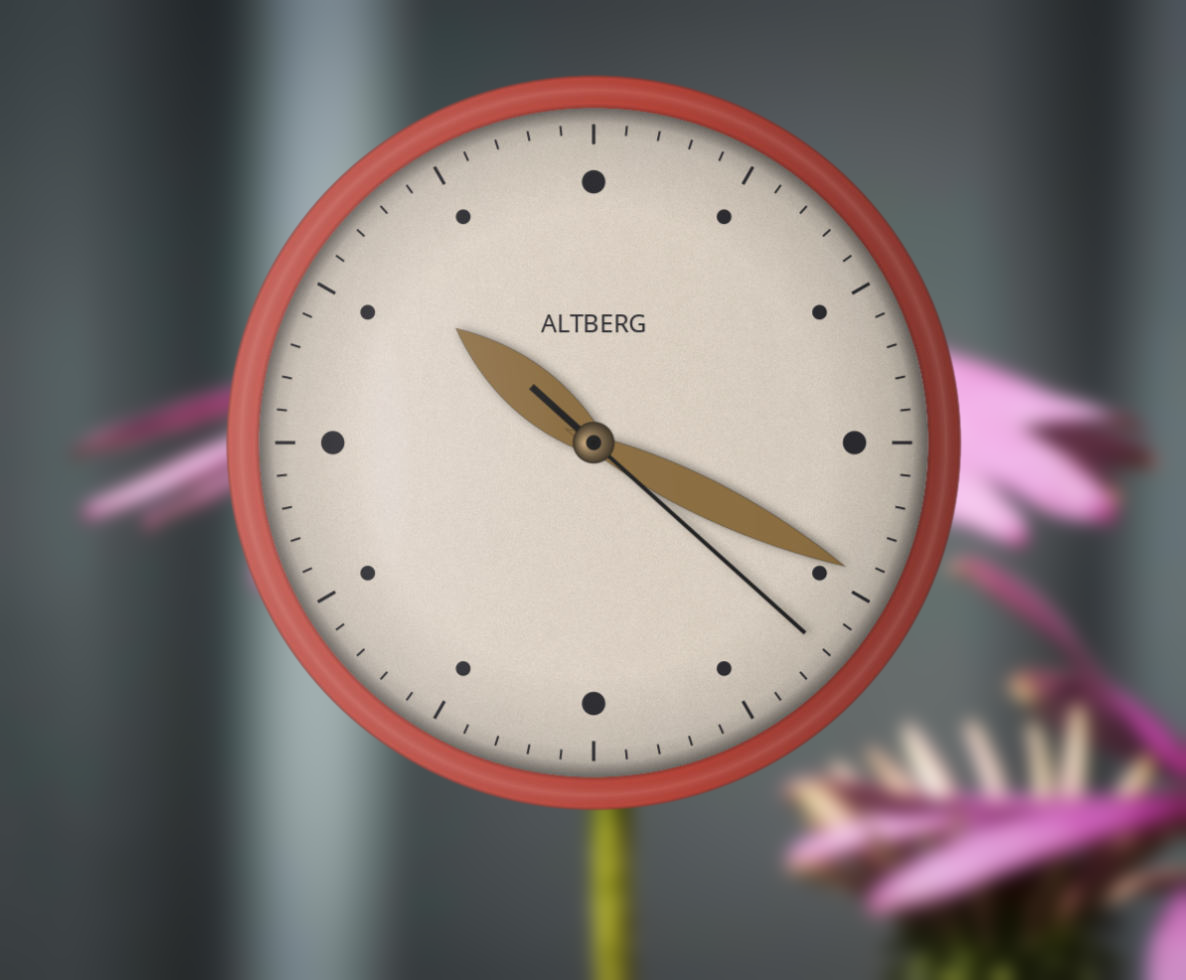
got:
10:19:22
